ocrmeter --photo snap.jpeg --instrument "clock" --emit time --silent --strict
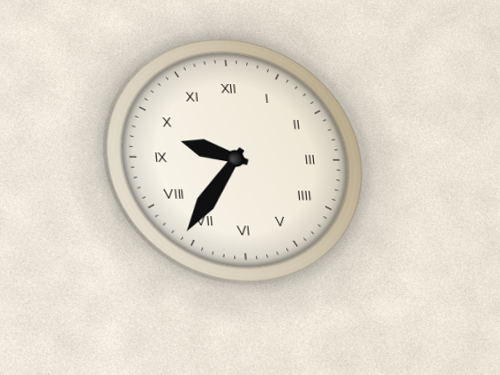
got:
9:36
